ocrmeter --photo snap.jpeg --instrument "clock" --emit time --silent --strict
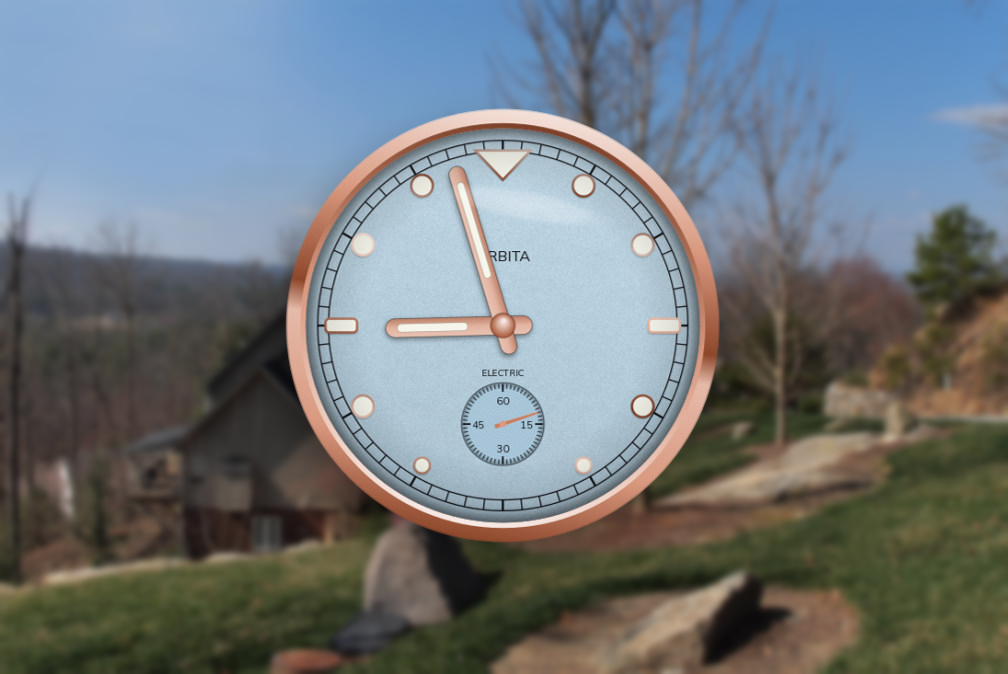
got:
8:57:12
